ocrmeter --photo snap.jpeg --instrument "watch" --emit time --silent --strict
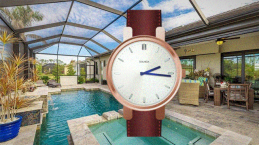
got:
2:16
